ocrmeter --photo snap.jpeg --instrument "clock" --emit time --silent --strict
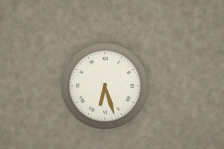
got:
6:27
